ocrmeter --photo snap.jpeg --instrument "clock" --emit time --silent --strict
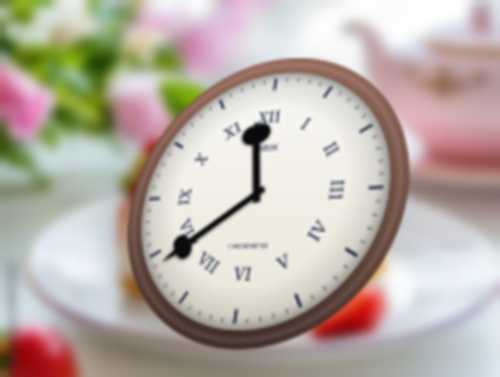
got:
11:39
